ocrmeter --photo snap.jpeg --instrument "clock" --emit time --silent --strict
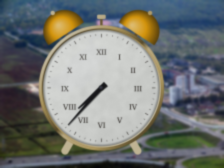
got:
7:37
